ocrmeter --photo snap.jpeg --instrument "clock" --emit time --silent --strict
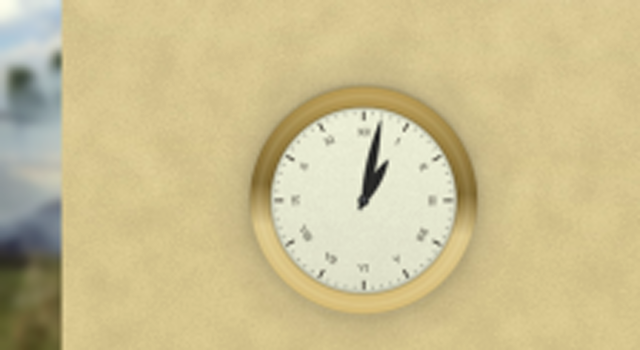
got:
1:02
